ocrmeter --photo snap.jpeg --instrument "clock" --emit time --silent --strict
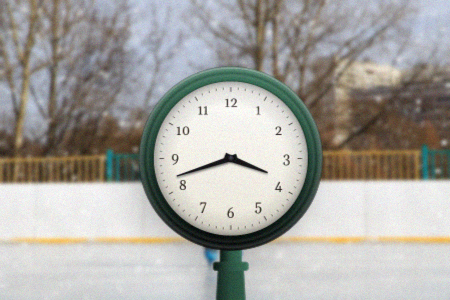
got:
3:42
